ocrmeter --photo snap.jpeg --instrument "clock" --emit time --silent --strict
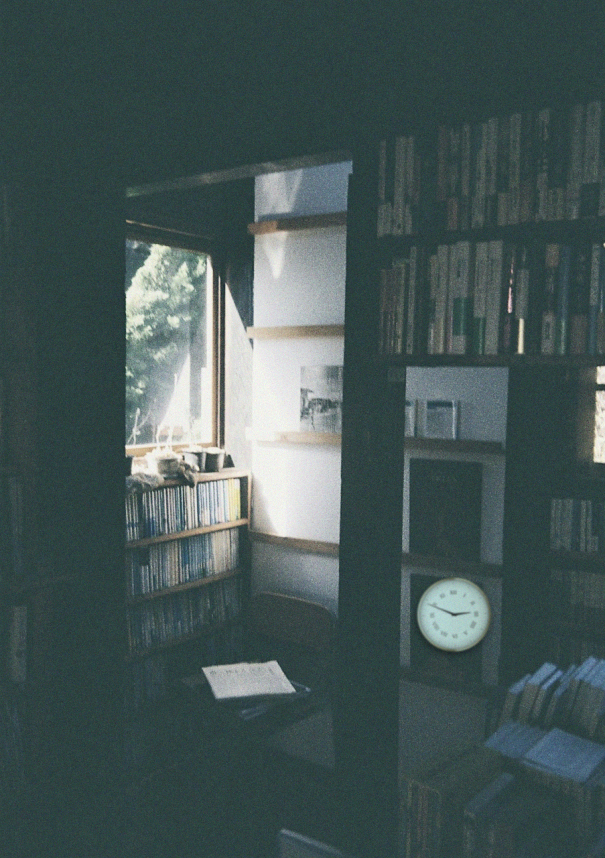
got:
2:49
